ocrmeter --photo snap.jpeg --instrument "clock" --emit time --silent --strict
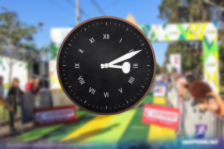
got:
3:11
